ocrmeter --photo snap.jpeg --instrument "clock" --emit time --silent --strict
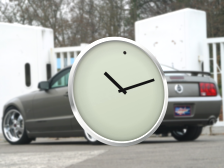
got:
10:11
